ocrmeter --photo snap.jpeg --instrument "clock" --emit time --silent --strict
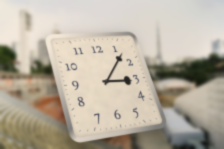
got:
3:07
